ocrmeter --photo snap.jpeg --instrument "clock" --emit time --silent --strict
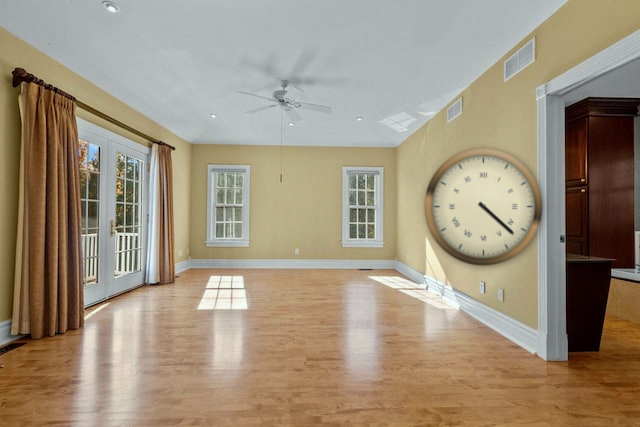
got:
4:22
